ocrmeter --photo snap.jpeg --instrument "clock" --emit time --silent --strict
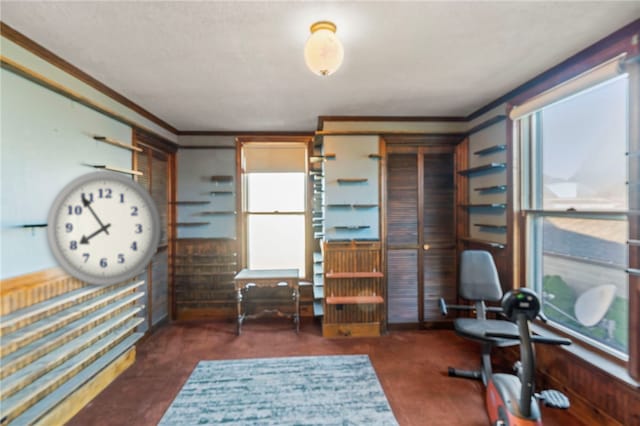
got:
7:54
